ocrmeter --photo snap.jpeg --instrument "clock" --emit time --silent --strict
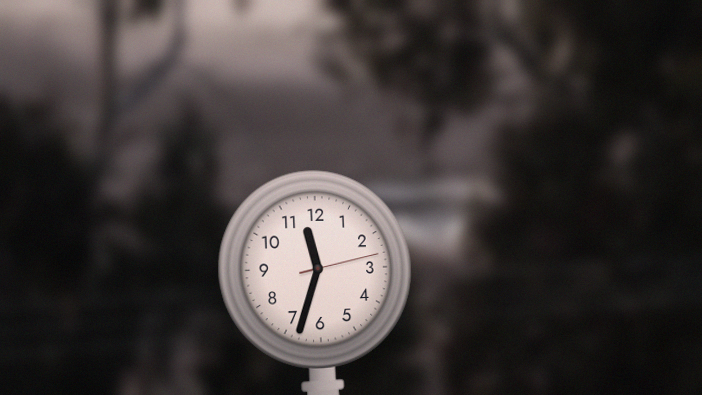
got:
11:33:13
